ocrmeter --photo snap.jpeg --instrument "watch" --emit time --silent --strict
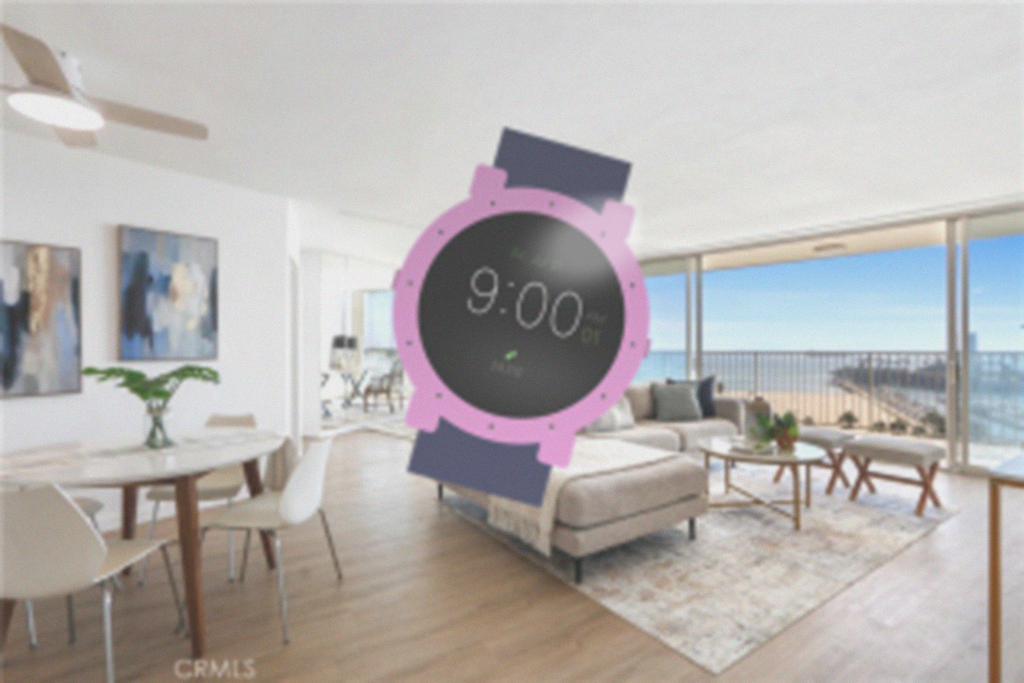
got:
9:00
